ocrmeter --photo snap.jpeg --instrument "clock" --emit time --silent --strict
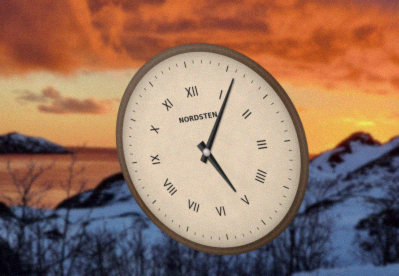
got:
5:06
